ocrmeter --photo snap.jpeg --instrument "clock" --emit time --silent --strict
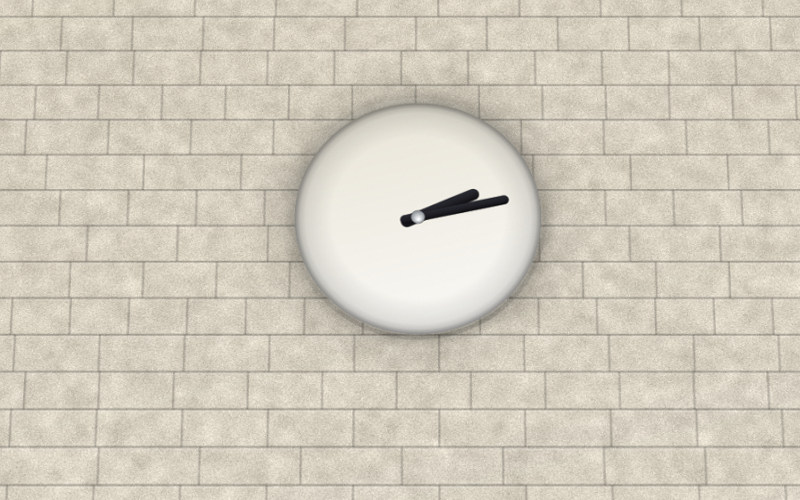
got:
2:13
